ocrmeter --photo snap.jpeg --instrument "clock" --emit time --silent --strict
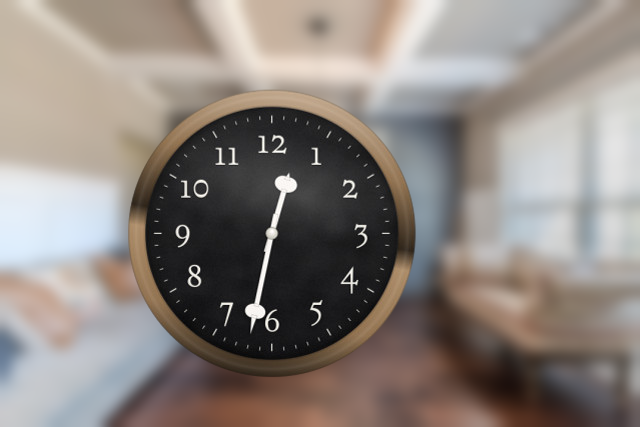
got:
12:32
